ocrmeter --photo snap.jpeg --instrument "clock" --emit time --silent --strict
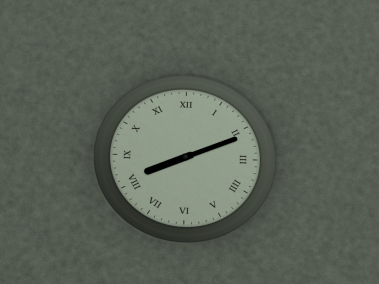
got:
8:11
